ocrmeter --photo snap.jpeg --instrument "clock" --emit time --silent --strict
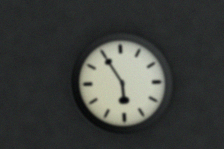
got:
5:55
